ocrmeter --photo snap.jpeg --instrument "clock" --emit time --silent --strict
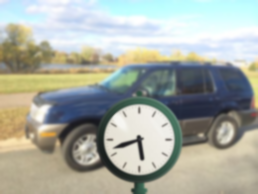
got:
5:42
